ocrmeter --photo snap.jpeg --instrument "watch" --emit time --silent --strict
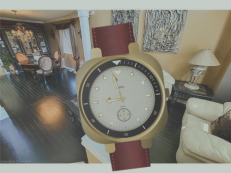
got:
8:58
